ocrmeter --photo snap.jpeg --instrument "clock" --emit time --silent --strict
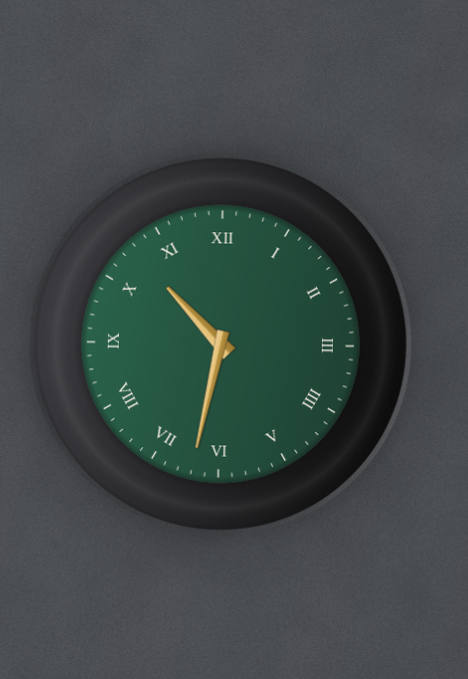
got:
10:32
